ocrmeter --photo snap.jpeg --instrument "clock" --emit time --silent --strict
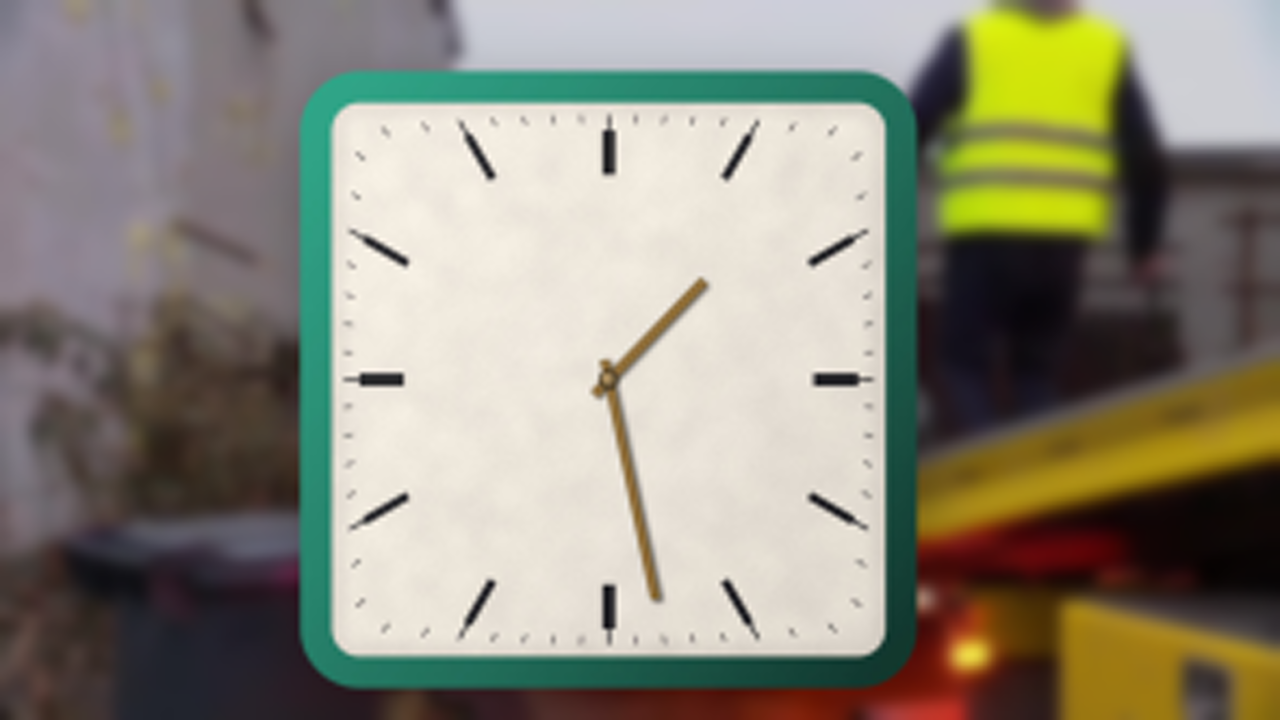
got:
1:28
